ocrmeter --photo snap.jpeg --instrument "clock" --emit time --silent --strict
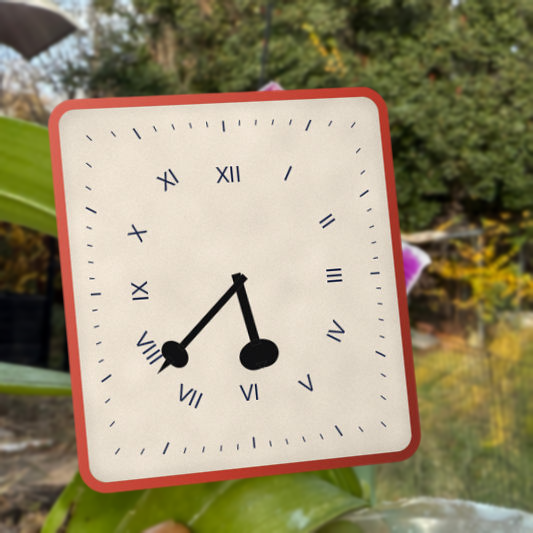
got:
5:38
